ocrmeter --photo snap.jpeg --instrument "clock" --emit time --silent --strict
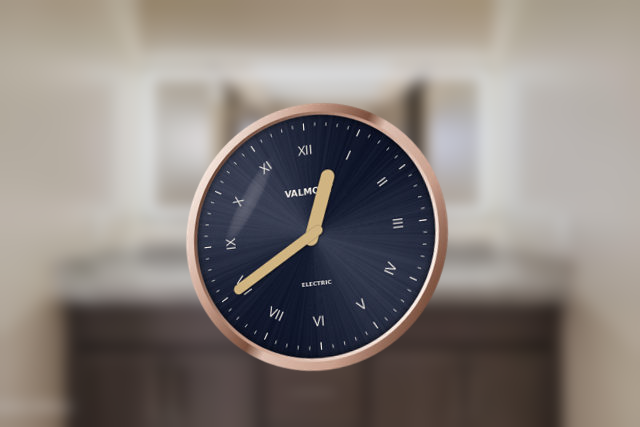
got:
12:40
